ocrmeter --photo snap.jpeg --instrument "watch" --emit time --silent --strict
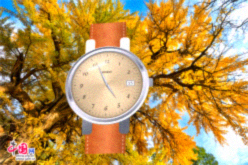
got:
4:56
